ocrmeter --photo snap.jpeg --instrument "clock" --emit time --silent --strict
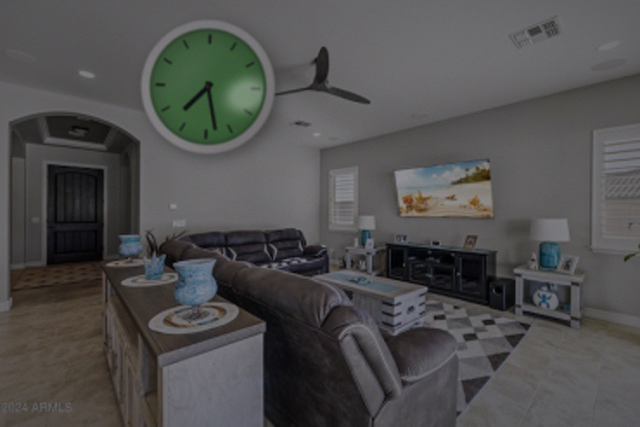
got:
7:28
